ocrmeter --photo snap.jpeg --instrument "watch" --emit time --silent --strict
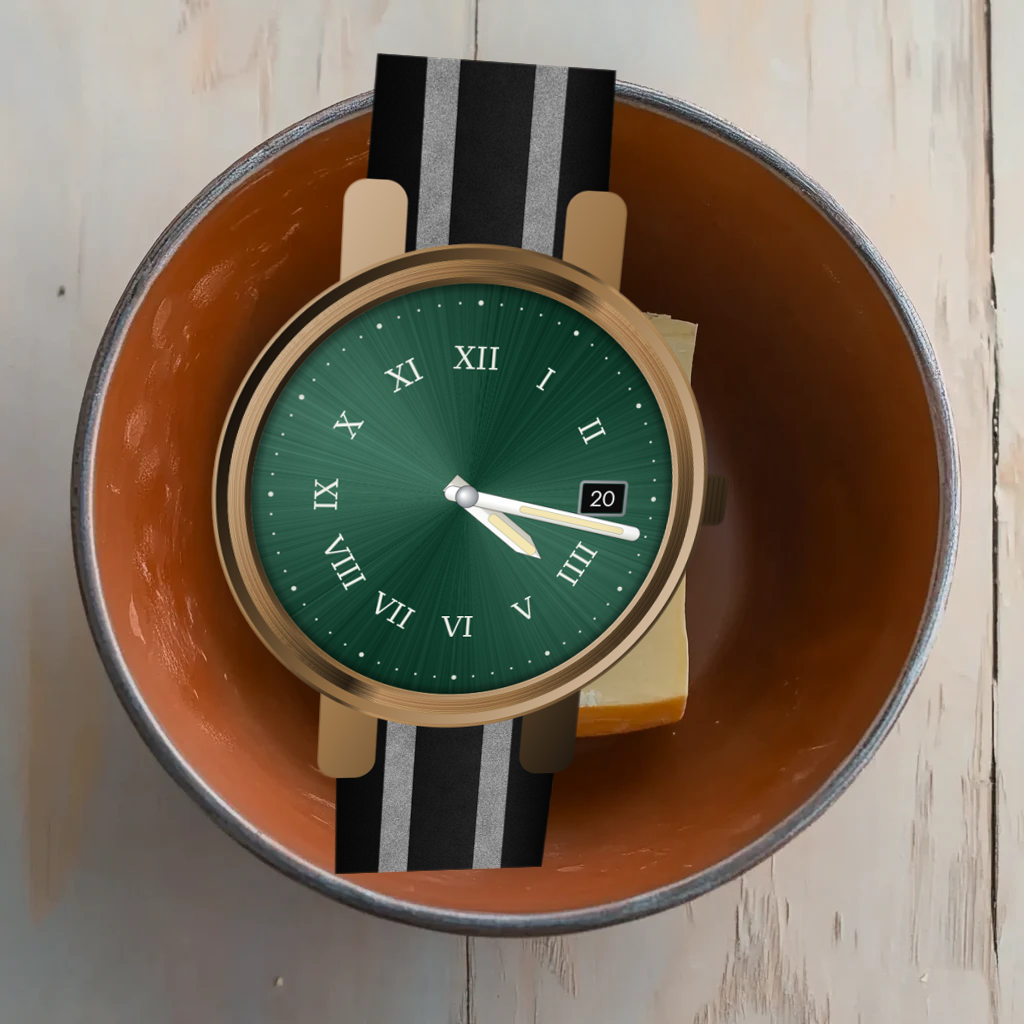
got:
4:17
